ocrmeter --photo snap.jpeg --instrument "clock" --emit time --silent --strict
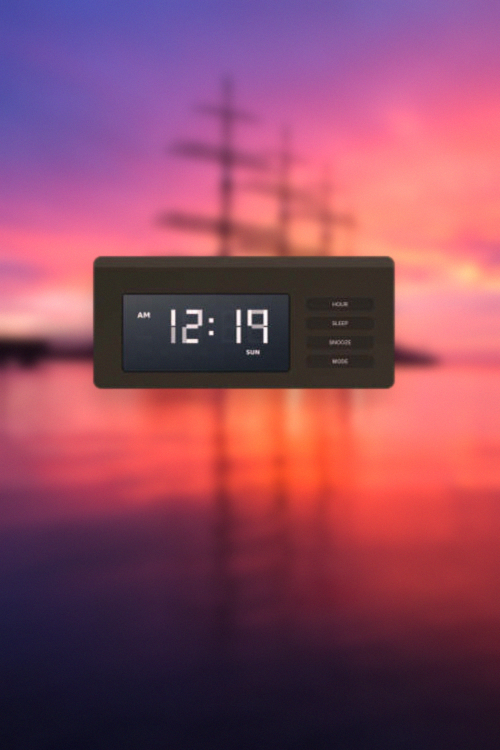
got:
12:19
